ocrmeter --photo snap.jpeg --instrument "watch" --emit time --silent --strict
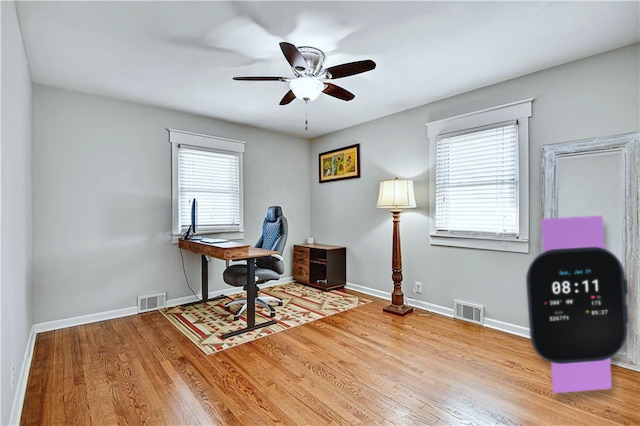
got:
8:11
